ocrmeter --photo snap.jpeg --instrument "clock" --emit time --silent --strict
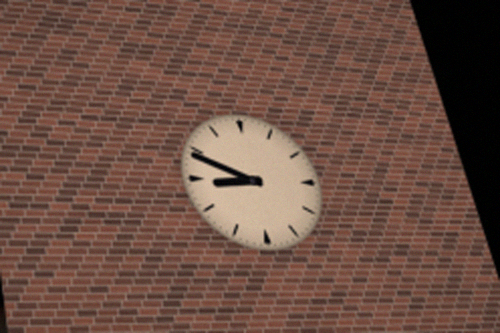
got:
8:49
